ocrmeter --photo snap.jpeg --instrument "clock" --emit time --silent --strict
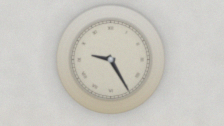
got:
9:25
